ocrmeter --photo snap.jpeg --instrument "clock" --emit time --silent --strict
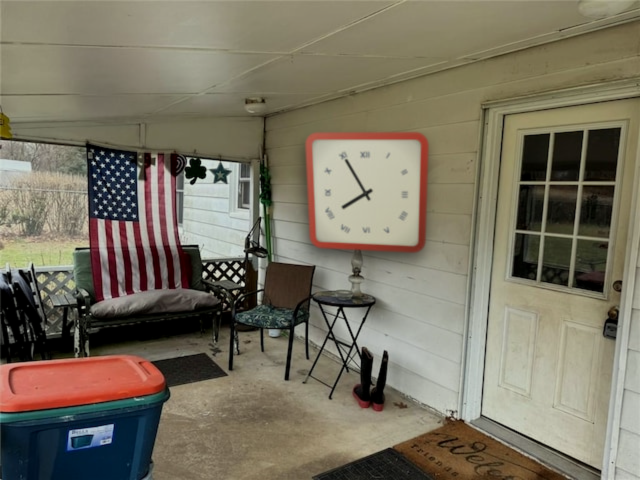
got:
7:55
